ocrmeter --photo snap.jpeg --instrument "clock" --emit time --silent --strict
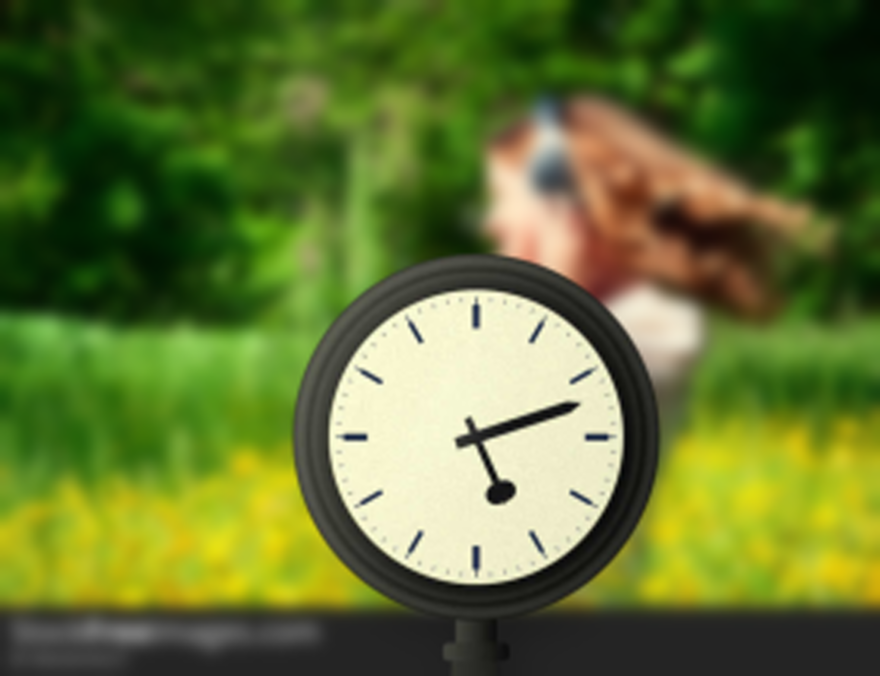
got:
5:12
